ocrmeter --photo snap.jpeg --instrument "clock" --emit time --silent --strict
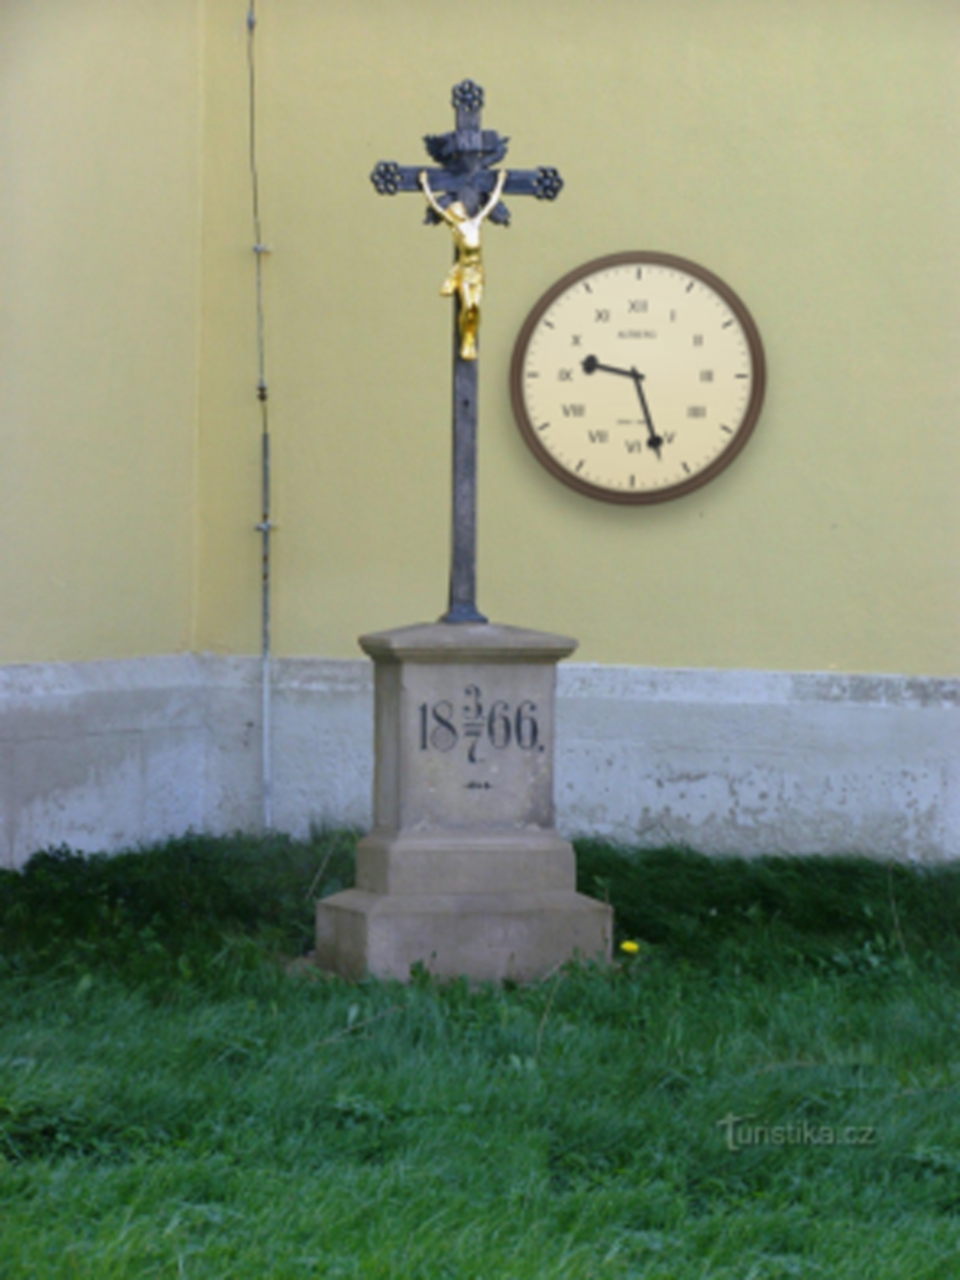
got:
9:27
